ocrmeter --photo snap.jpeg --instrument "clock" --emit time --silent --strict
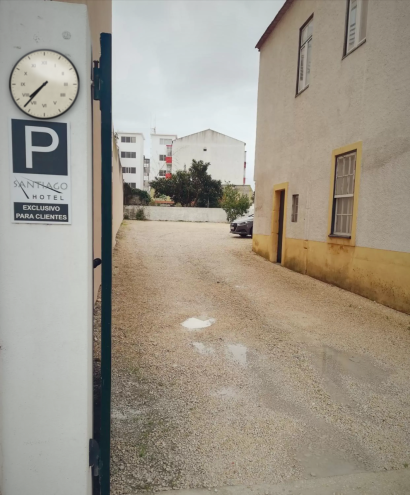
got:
7:37
